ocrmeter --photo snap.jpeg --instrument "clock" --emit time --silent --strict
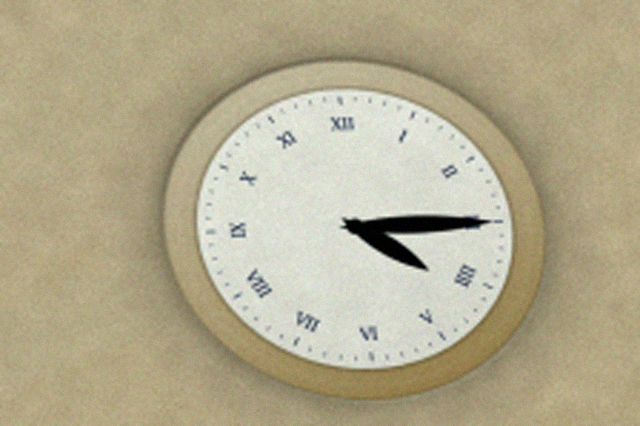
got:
4:15
